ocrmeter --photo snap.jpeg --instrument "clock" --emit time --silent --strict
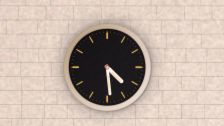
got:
4:29
